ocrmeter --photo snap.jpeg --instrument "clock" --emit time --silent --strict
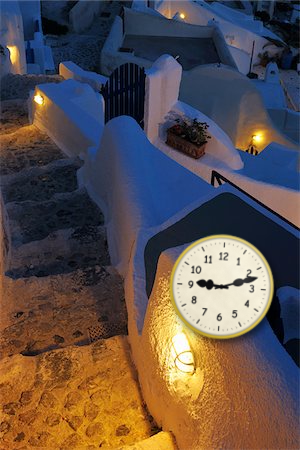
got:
9:12
